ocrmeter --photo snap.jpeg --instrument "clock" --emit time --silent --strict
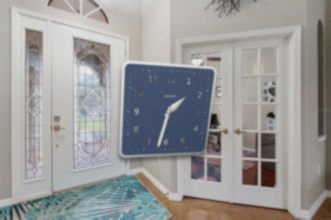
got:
1:32
